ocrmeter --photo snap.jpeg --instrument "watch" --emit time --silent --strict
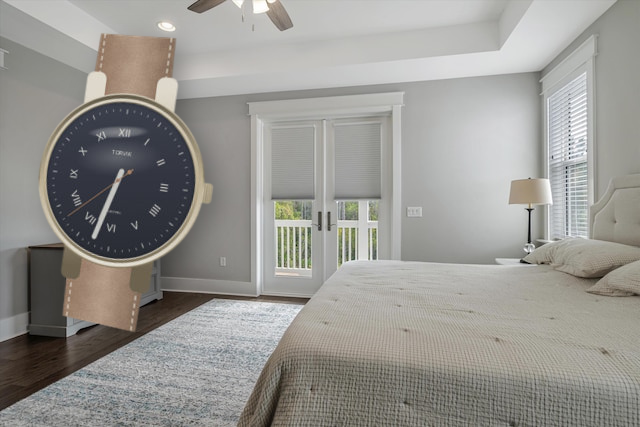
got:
6:32:38
